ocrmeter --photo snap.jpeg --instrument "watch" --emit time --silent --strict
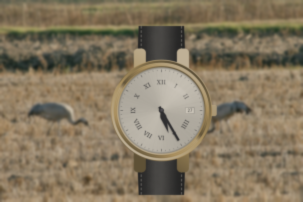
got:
5:25
